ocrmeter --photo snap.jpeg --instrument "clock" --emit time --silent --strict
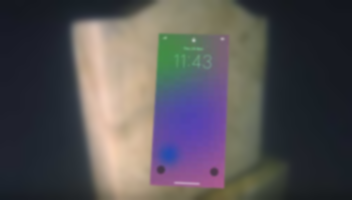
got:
11:43
